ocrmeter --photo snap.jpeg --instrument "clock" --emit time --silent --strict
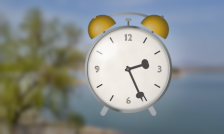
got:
2:26
